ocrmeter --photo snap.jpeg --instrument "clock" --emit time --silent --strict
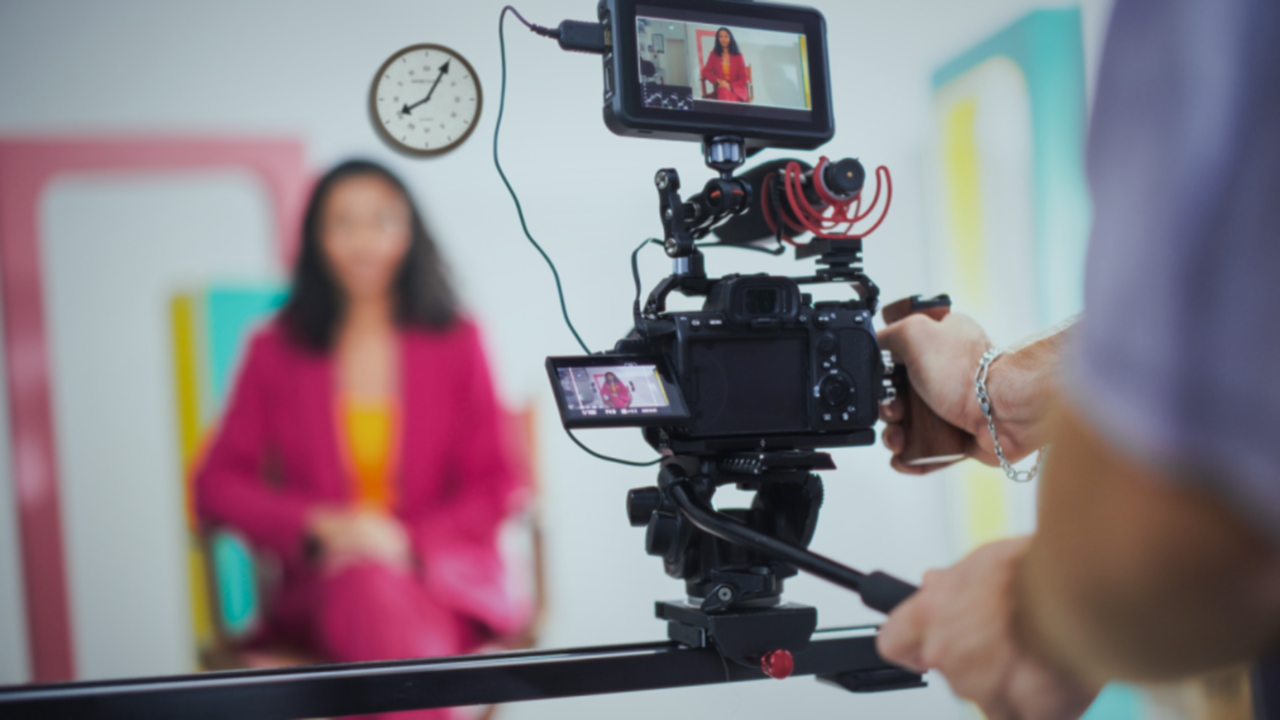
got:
8:05
